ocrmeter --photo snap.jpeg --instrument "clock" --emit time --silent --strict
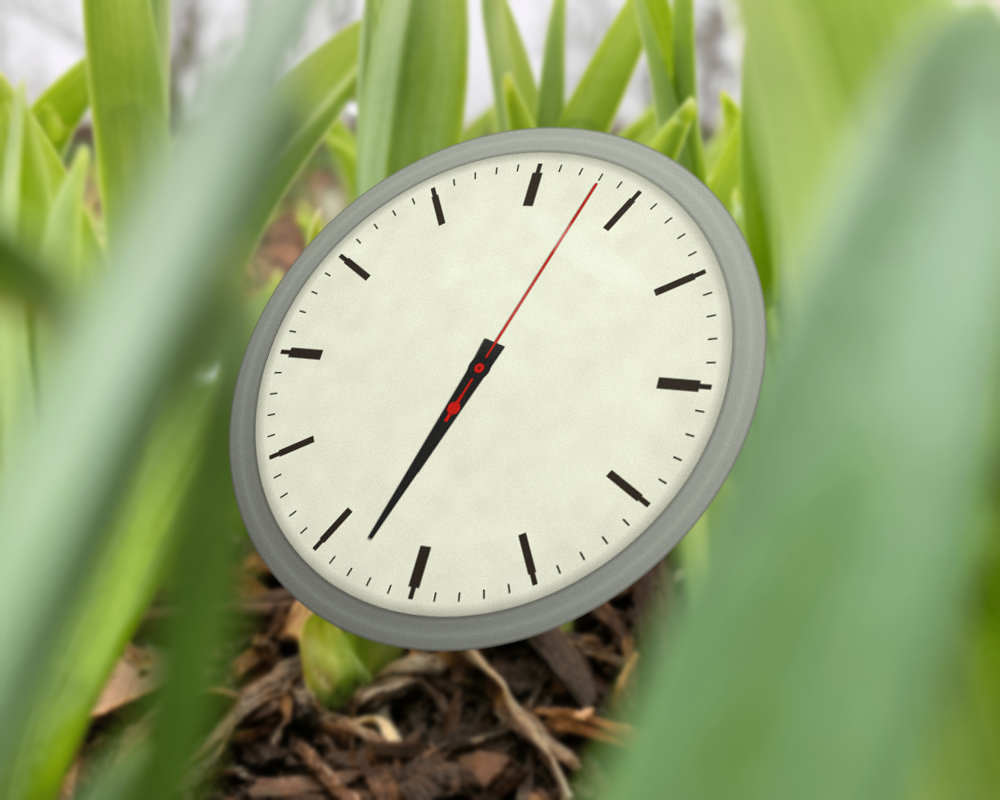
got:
6:33:03
